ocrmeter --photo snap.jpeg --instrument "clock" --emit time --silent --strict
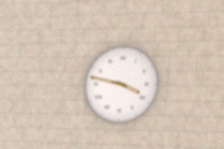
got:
3:47
